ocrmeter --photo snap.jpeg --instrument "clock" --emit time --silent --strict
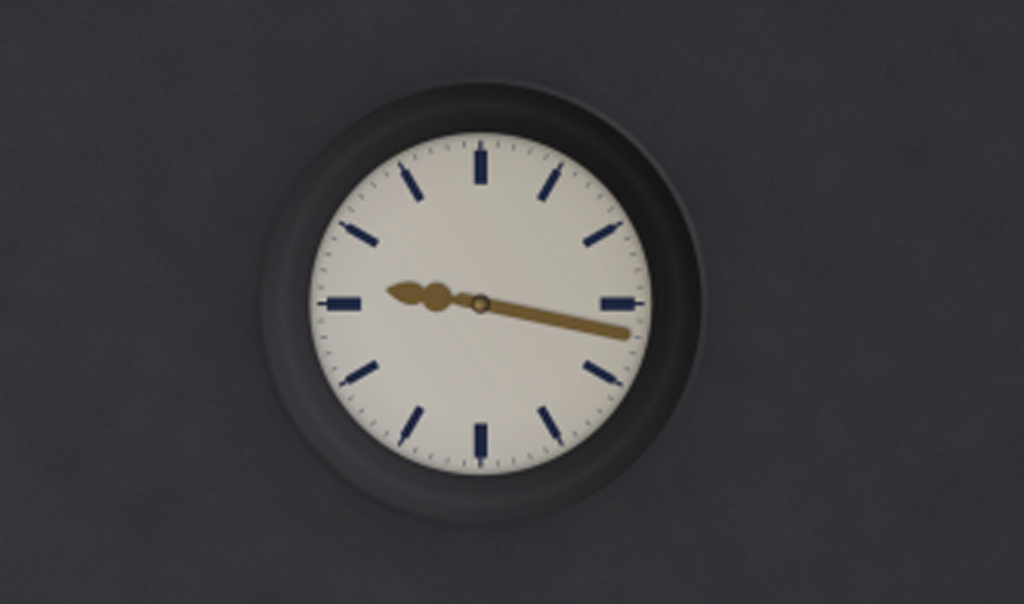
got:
9:17
